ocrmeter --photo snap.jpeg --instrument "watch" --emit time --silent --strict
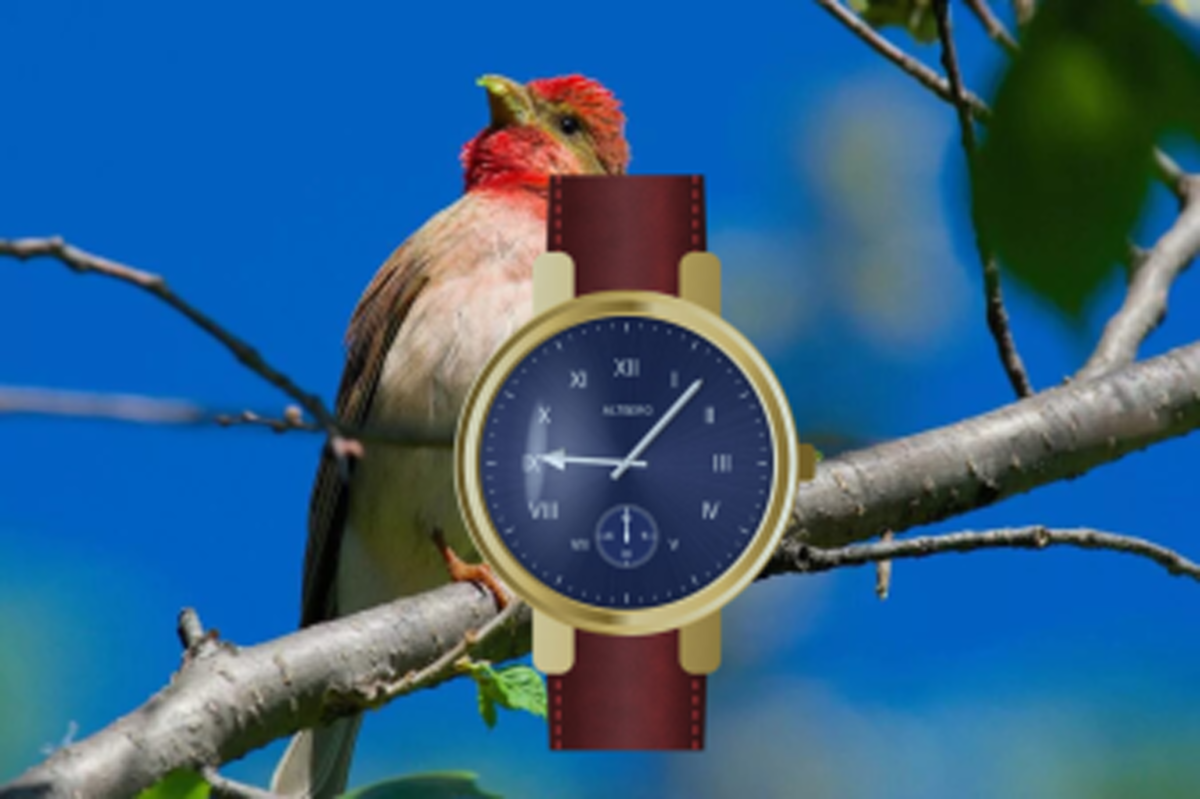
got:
9:07
